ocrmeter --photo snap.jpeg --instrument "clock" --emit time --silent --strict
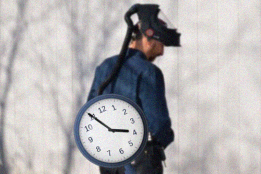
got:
3:55
